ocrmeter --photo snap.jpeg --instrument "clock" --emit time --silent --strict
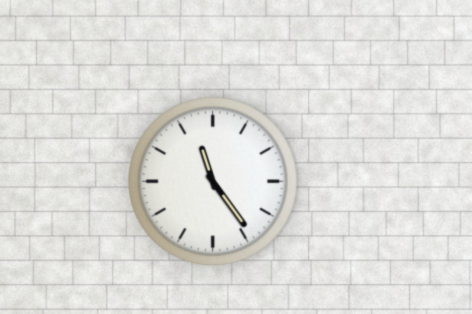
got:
11:24
